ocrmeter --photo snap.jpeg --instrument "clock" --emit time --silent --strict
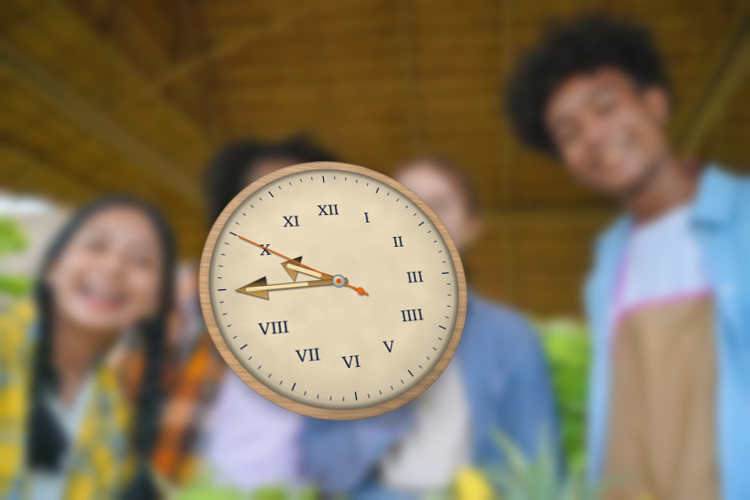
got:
9:44:50
